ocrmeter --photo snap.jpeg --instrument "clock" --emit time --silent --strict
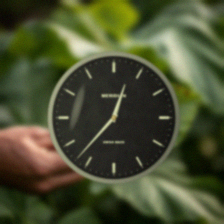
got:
12:37
